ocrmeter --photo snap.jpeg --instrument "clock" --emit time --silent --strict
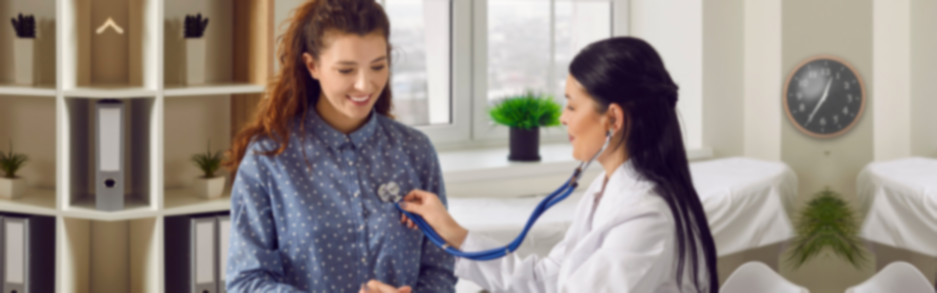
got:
12:35
